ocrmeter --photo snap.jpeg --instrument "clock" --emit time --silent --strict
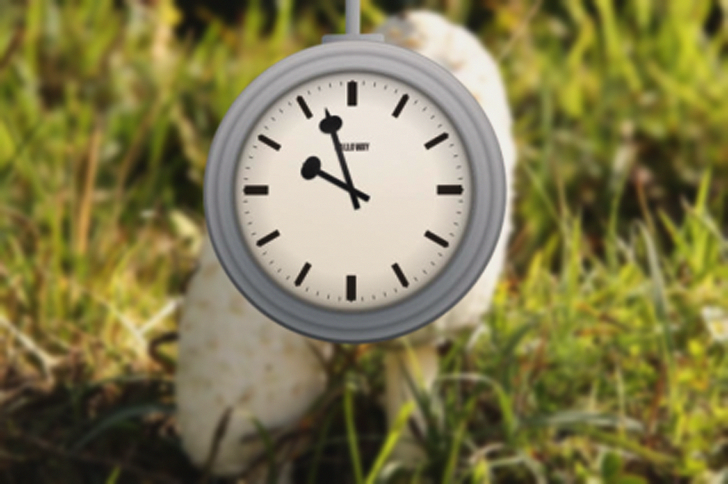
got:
9:57
